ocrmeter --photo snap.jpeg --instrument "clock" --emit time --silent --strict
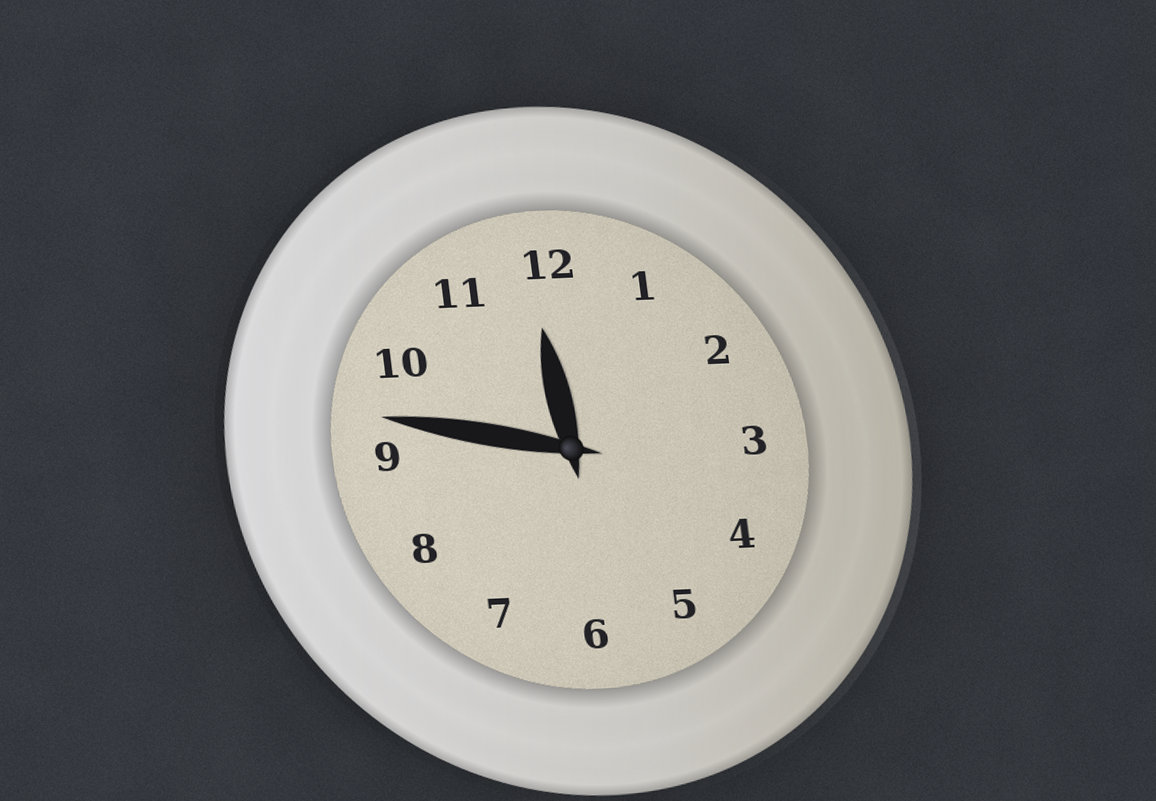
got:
11:47
